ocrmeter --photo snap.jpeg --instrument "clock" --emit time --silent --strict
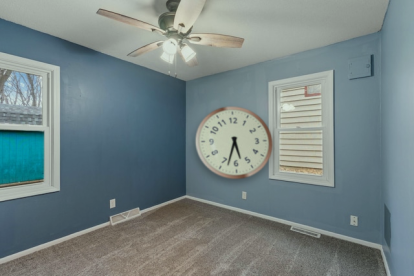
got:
5:33
